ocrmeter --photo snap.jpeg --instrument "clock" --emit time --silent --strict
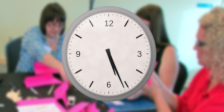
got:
5:26
